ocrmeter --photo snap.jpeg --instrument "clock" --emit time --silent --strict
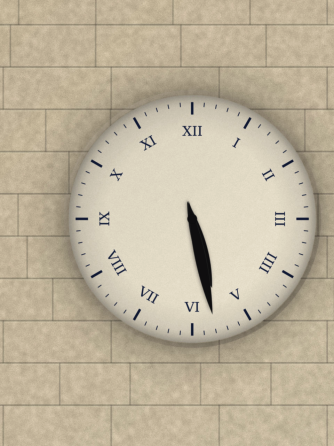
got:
5:28
